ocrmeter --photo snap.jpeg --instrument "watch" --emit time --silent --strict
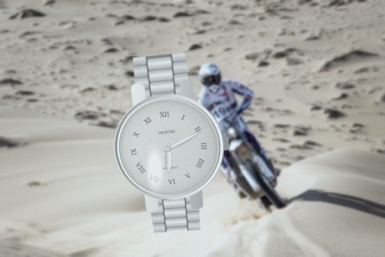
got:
6:11
